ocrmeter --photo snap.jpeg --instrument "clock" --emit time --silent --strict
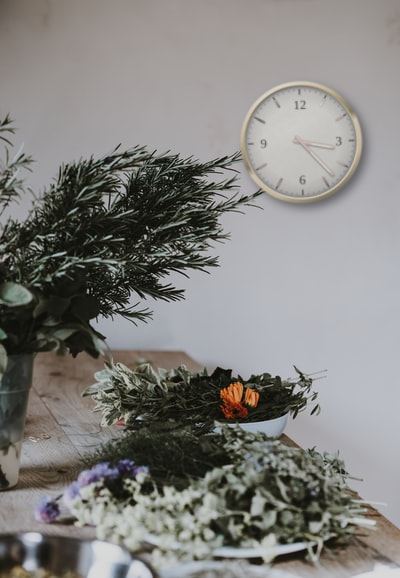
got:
3:23
